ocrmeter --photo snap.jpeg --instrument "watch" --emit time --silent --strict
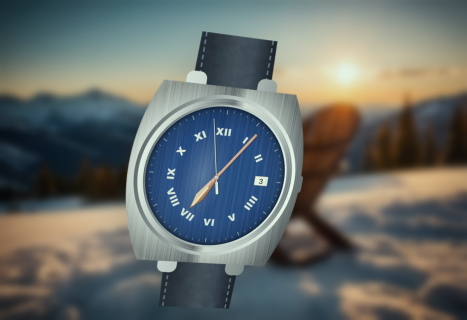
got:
7:05:58
